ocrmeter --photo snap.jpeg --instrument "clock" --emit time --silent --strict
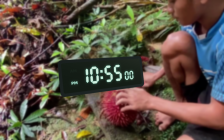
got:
10:55:00
